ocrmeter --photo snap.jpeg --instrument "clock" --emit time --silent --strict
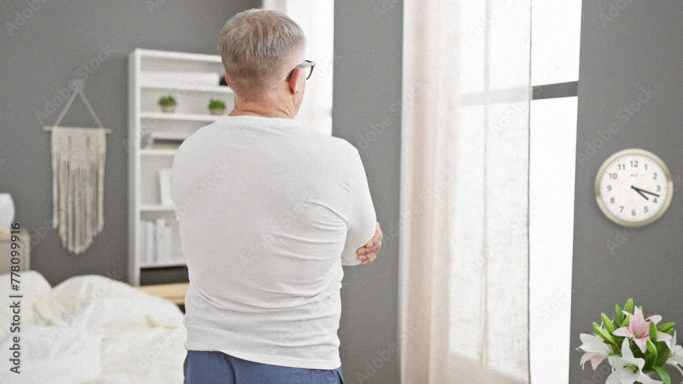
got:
4:18
